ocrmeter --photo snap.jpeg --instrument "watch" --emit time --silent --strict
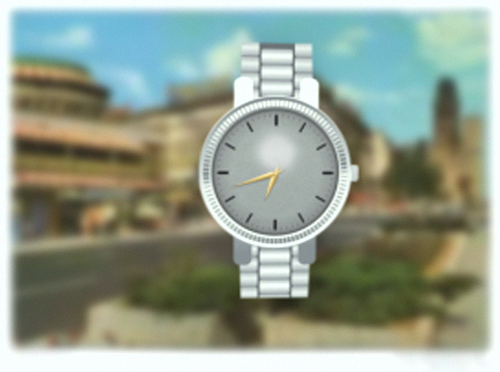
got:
6:42
